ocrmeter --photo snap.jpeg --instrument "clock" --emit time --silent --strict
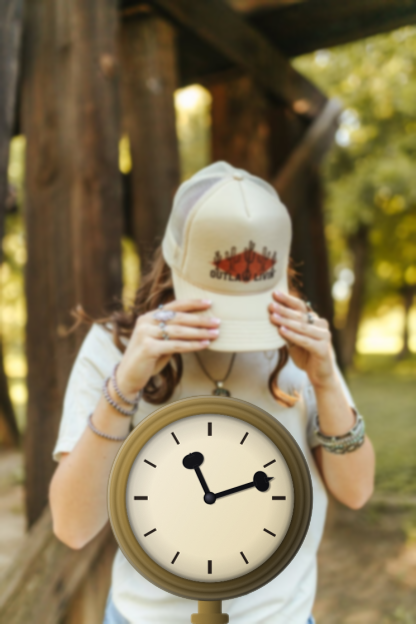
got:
11:12
